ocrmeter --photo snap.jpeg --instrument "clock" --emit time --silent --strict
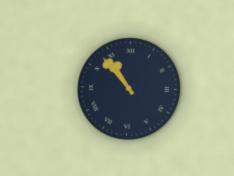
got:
10:53
